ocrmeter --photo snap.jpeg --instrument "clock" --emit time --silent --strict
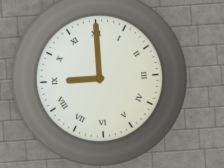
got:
9:00
